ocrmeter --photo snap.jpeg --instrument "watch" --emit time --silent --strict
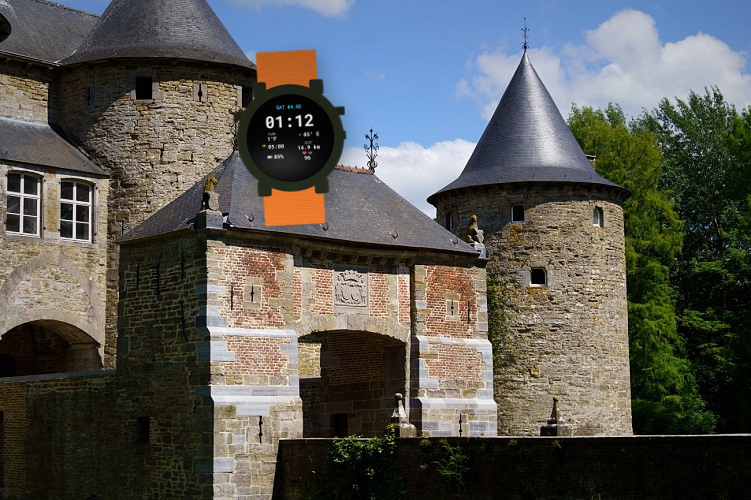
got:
1:12
